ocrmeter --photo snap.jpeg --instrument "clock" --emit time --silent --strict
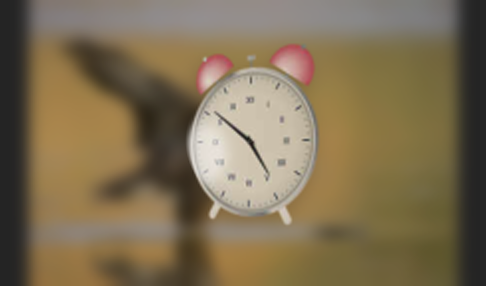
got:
4:51
